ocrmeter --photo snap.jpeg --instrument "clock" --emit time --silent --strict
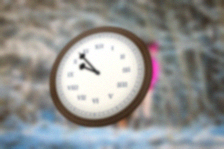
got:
9:53
